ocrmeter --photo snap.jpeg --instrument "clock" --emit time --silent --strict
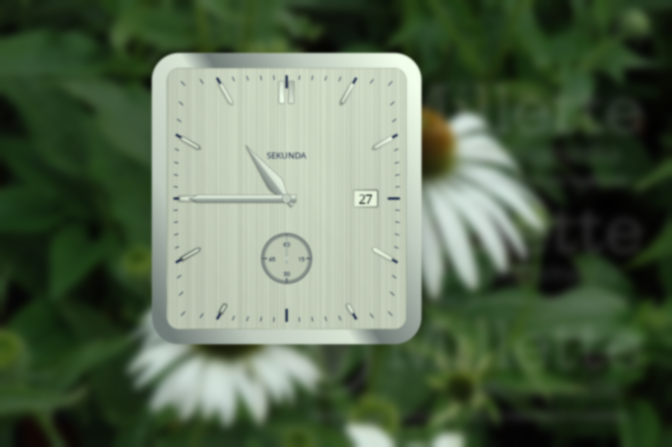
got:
10:45
